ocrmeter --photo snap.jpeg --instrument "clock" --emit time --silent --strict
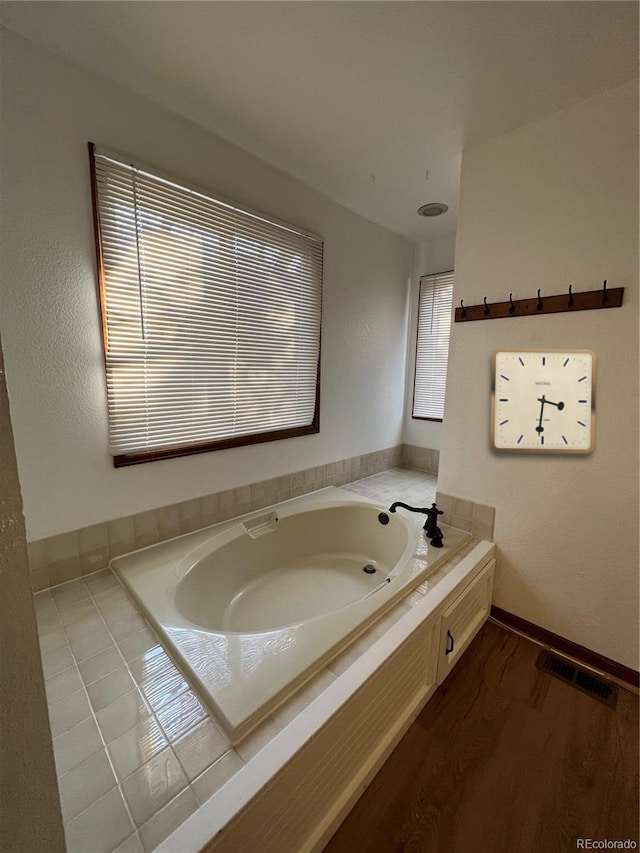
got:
3:31
